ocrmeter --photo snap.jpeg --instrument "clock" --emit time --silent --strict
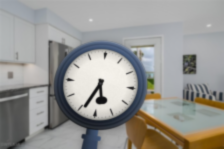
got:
5:34
